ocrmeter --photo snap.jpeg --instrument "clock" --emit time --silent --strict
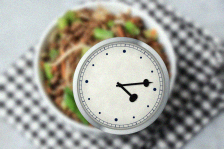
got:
4:13
